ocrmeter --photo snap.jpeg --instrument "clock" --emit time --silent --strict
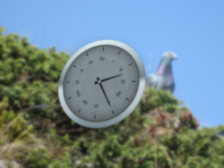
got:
2:25
